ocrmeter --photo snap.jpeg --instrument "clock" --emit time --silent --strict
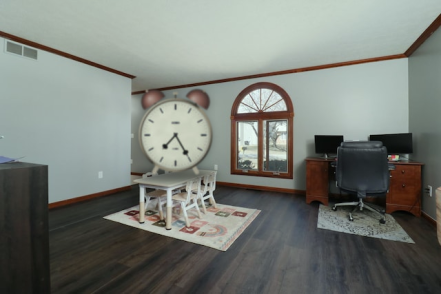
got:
7:25
